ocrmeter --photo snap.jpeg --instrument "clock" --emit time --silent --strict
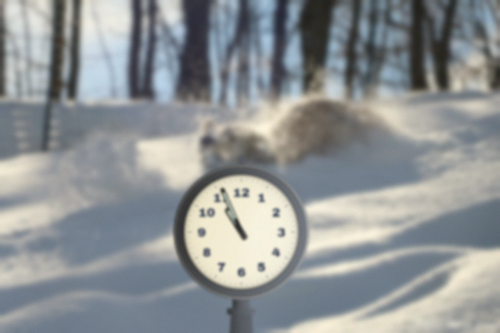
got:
10:56
